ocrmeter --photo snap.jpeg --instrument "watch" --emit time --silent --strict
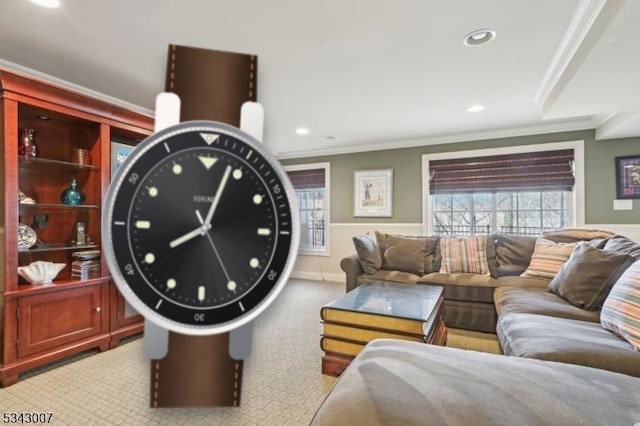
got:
8:03:25
